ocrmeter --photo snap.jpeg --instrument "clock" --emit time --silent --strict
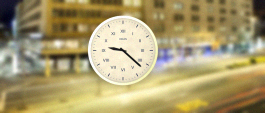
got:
9:22
